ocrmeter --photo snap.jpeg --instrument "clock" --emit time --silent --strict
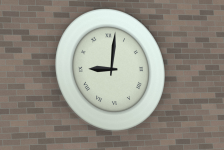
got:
9:02
